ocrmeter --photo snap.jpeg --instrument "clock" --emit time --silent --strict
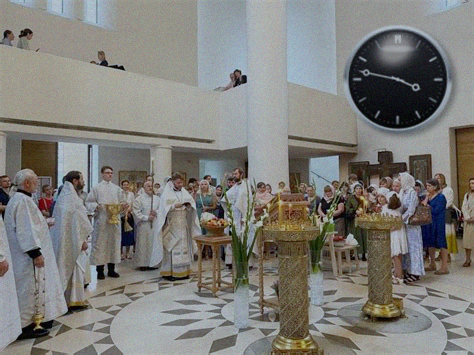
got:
3:47
